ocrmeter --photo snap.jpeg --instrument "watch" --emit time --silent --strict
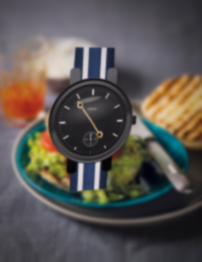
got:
4:54
